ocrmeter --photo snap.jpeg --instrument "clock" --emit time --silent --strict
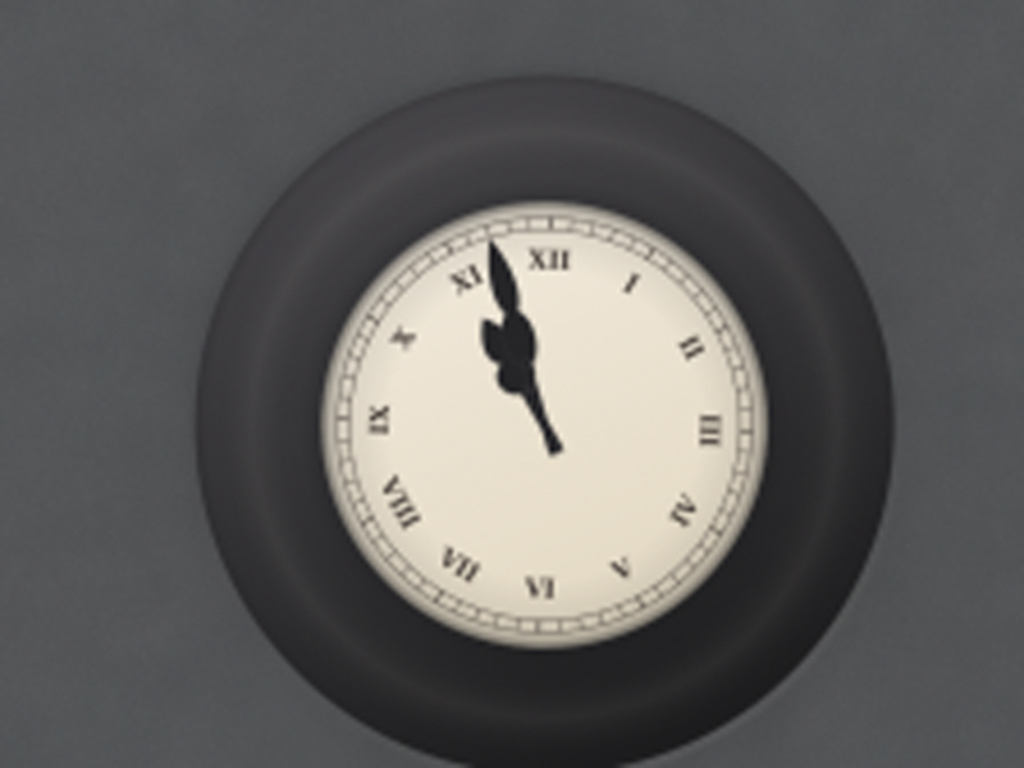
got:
10:57
